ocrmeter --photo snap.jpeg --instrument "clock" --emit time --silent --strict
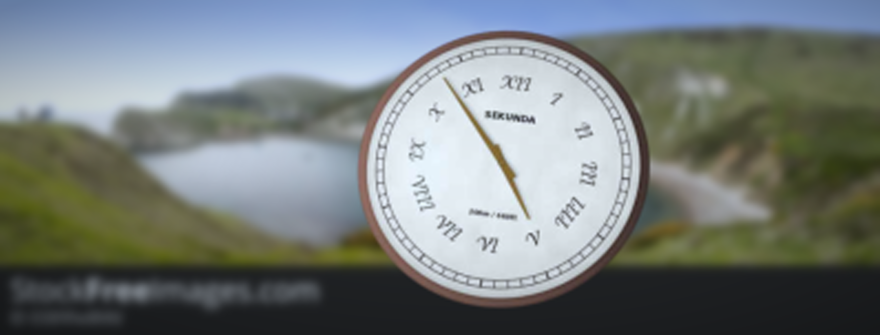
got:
4:53
